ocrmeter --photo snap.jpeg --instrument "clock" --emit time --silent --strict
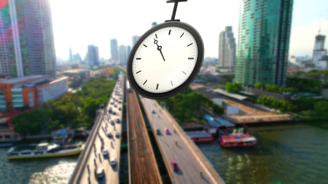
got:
10:54
